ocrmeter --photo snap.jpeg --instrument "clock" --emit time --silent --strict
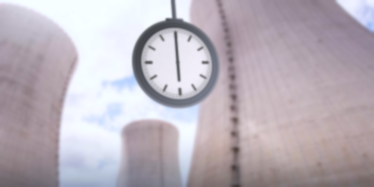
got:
6:00
